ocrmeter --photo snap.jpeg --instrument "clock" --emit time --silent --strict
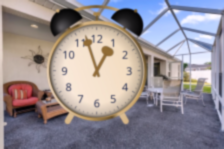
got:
12:57
